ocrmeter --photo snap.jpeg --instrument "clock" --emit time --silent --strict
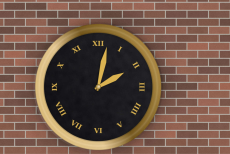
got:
2:02
